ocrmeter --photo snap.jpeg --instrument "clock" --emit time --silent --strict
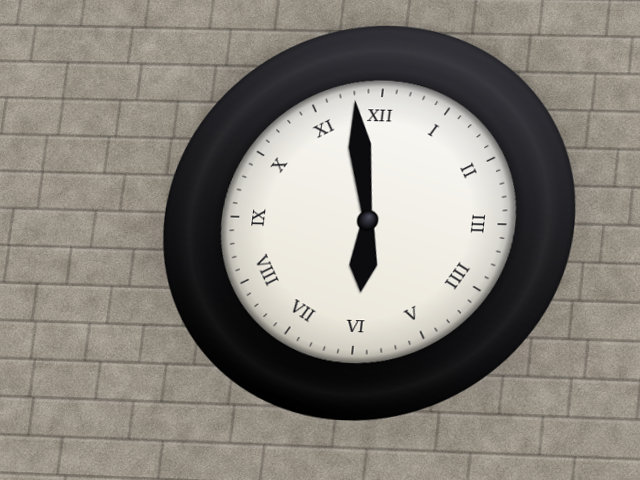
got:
5:58
